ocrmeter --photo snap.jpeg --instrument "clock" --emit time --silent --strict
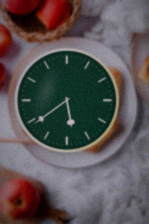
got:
5:39
